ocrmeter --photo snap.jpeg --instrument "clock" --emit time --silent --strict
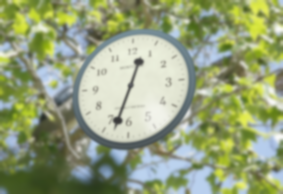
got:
12:33
